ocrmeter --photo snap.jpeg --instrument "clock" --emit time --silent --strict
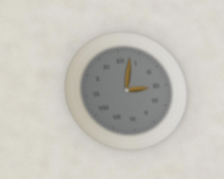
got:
3:03
